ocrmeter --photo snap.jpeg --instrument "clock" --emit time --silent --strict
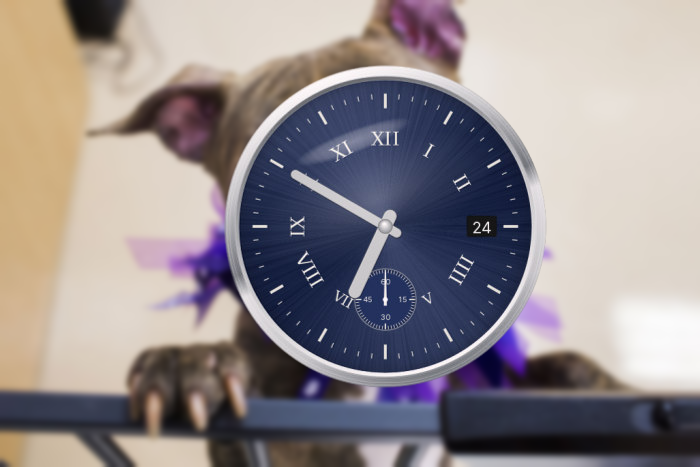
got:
6:50
